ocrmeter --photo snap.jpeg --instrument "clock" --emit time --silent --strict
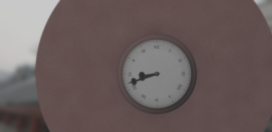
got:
8:42
